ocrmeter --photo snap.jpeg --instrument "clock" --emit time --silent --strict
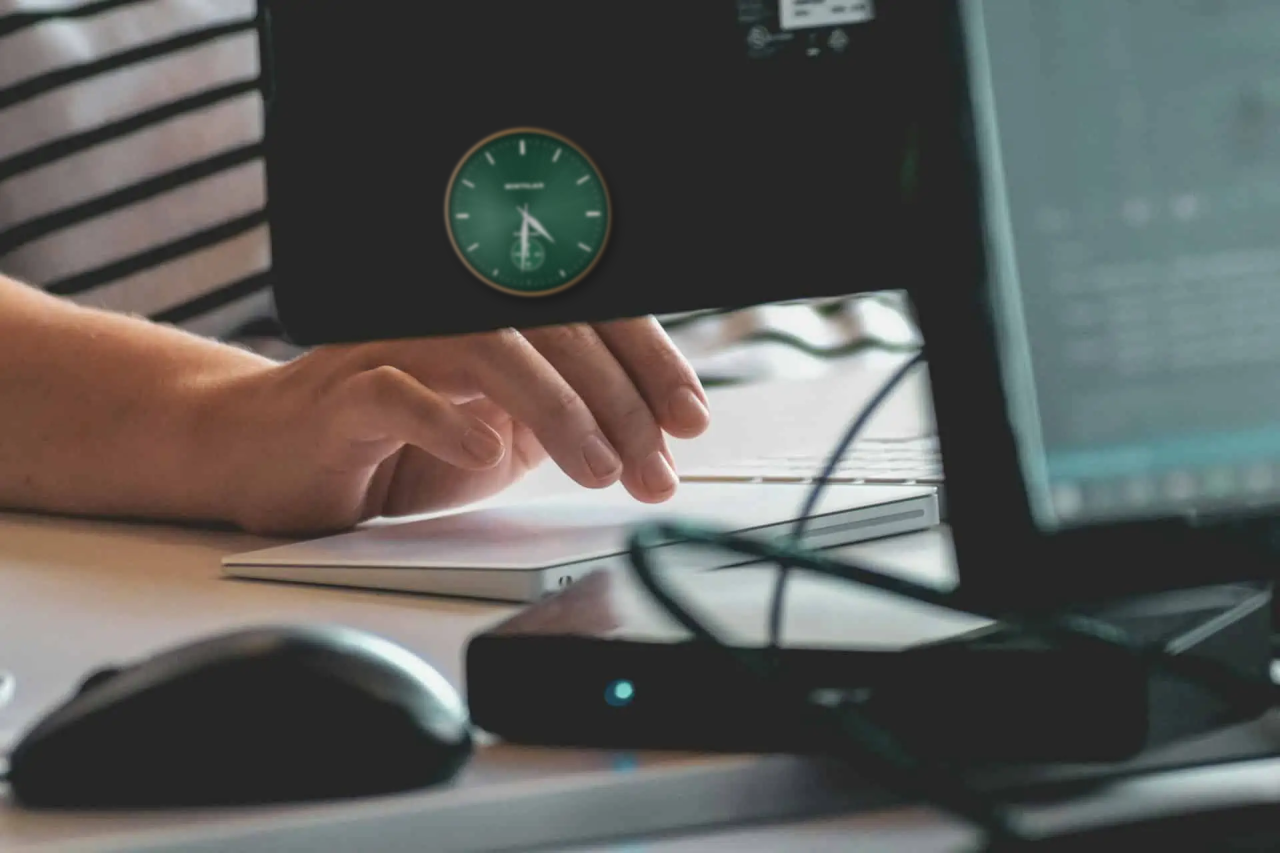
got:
4:31
